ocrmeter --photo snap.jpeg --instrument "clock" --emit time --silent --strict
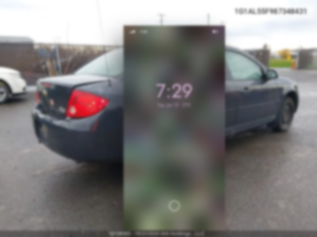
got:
7:29
